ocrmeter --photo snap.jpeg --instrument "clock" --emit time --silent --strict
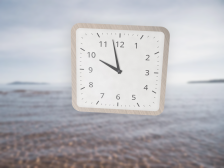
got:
9:58
